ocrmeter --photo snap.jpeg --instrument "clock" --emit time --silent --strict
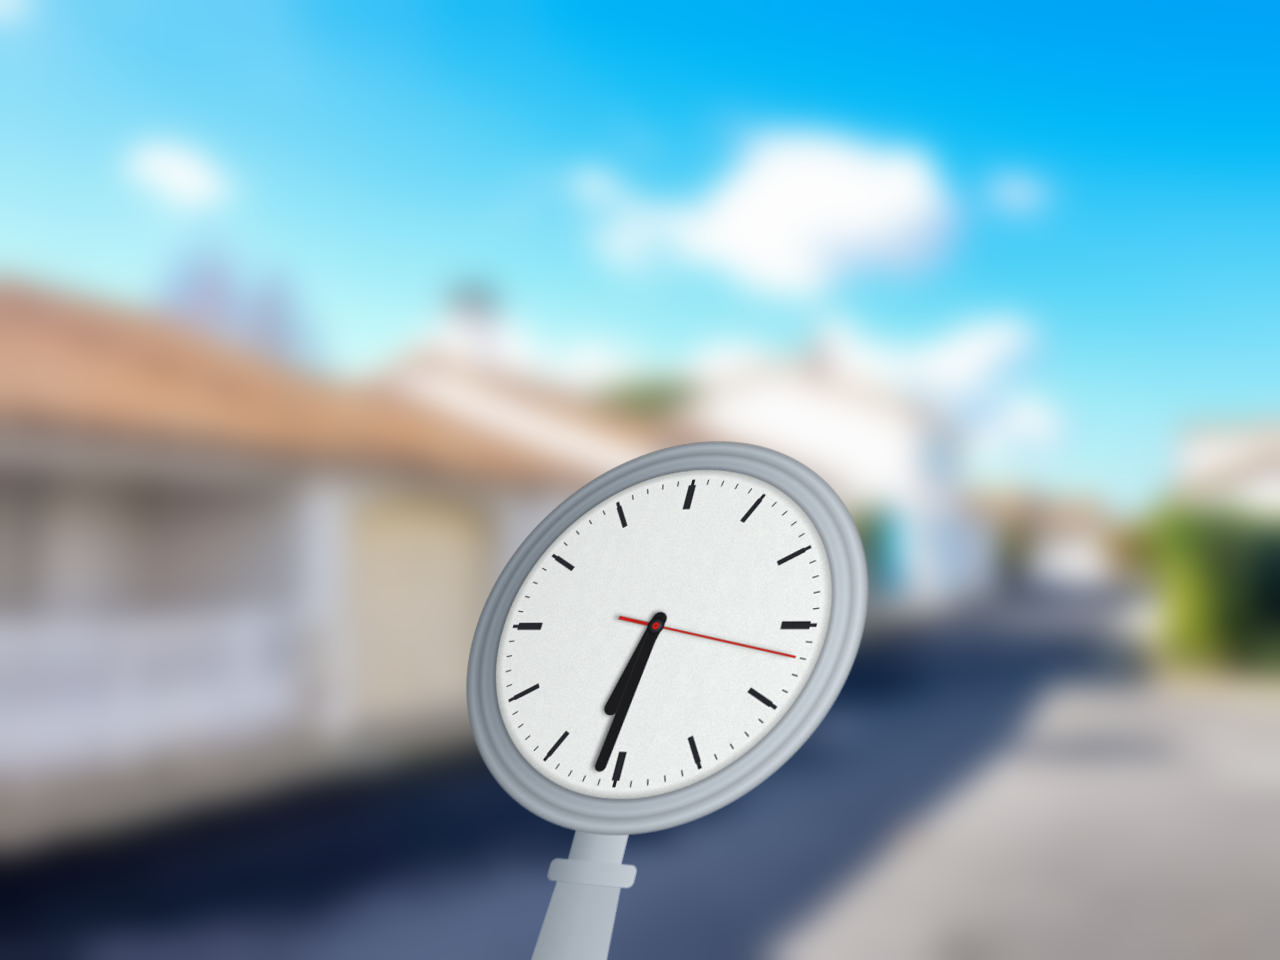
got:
6:31:17
